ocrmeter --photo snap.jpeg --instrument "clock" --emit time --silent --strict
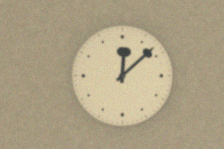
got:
12:08
